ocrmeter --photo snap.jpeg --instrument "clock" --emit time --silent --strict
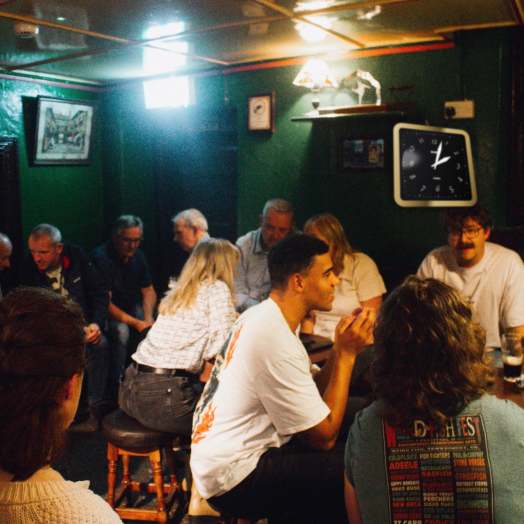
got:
2:03
